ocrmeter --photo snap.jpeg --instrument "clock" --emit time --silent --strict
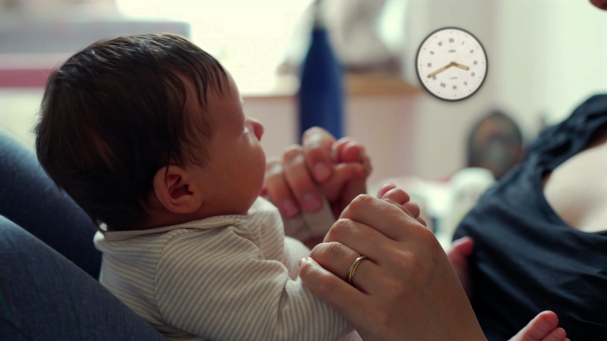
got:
3:41
